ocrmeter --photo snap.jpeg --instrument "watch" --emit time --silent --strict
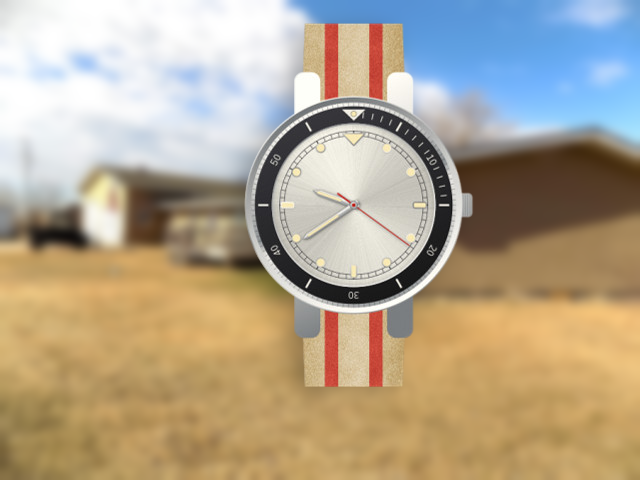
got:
9:39:21
